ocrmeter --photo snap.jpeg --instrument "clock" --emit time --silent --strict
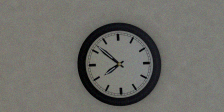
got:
7:52
